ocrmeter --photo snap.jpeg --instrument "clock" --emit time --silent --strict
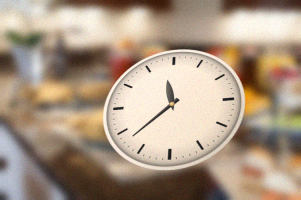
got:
11:38
